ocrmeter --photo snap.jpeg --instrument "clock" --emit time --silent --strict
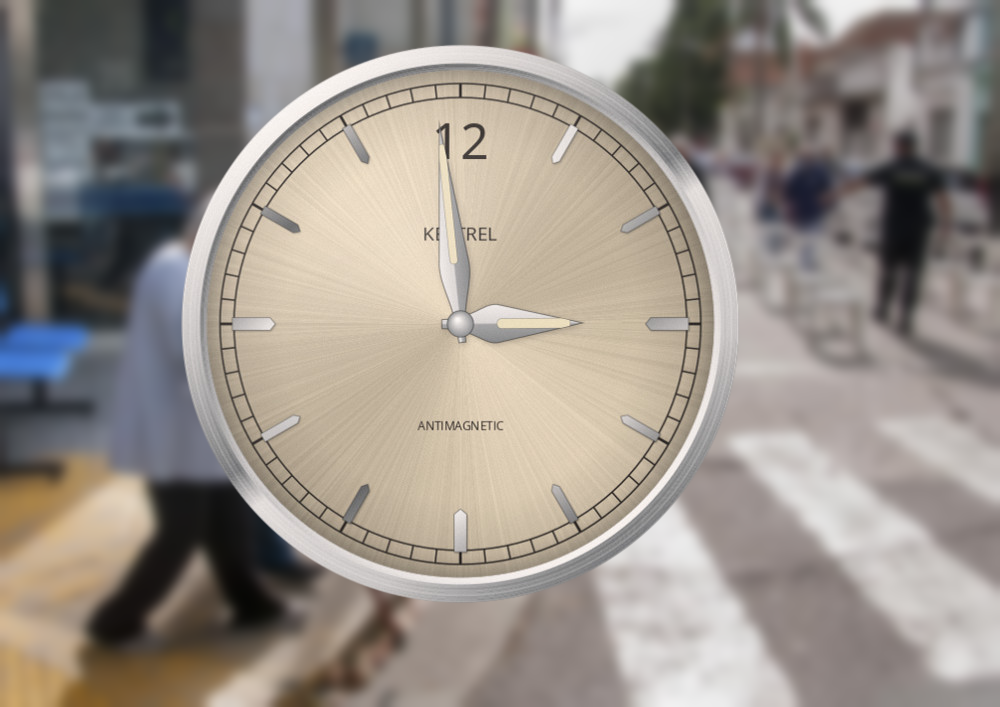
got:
2:59
